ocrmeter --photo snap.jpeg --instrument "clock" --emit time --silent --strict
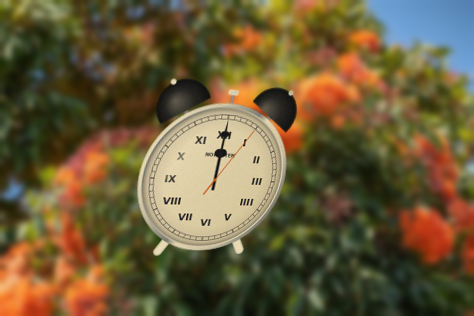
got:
12:00:05
